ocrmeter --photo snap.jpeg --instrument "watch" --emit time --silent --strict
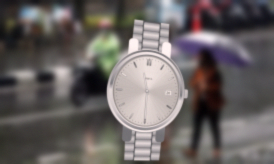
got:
11:30
